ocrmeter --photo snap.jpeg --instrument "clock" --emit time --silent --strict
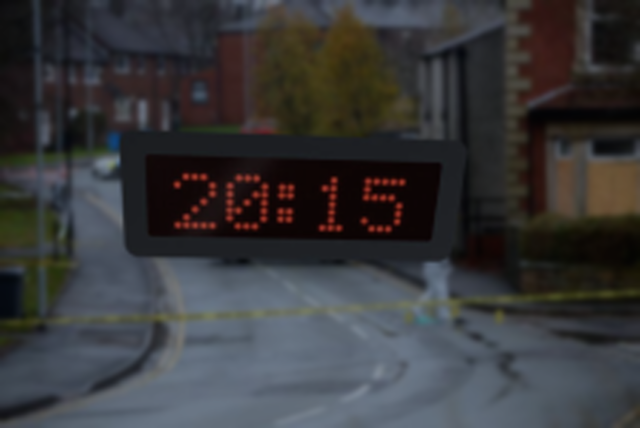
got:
20:15
